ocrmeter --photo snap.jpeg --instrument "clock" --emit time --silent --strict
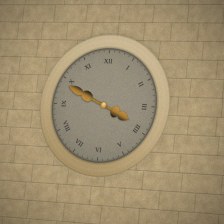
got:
3:49
